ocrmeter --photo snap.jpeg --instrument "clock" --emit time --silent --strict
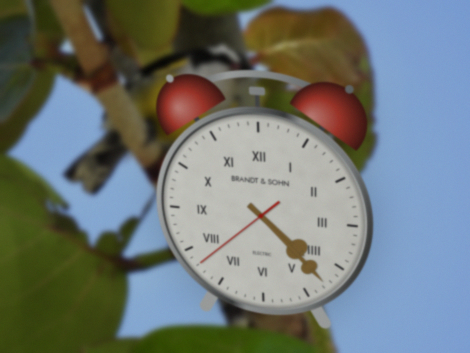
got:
4:22:38
